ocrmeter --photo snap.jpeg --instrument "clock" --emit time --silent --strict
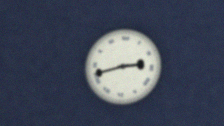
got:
2:42
